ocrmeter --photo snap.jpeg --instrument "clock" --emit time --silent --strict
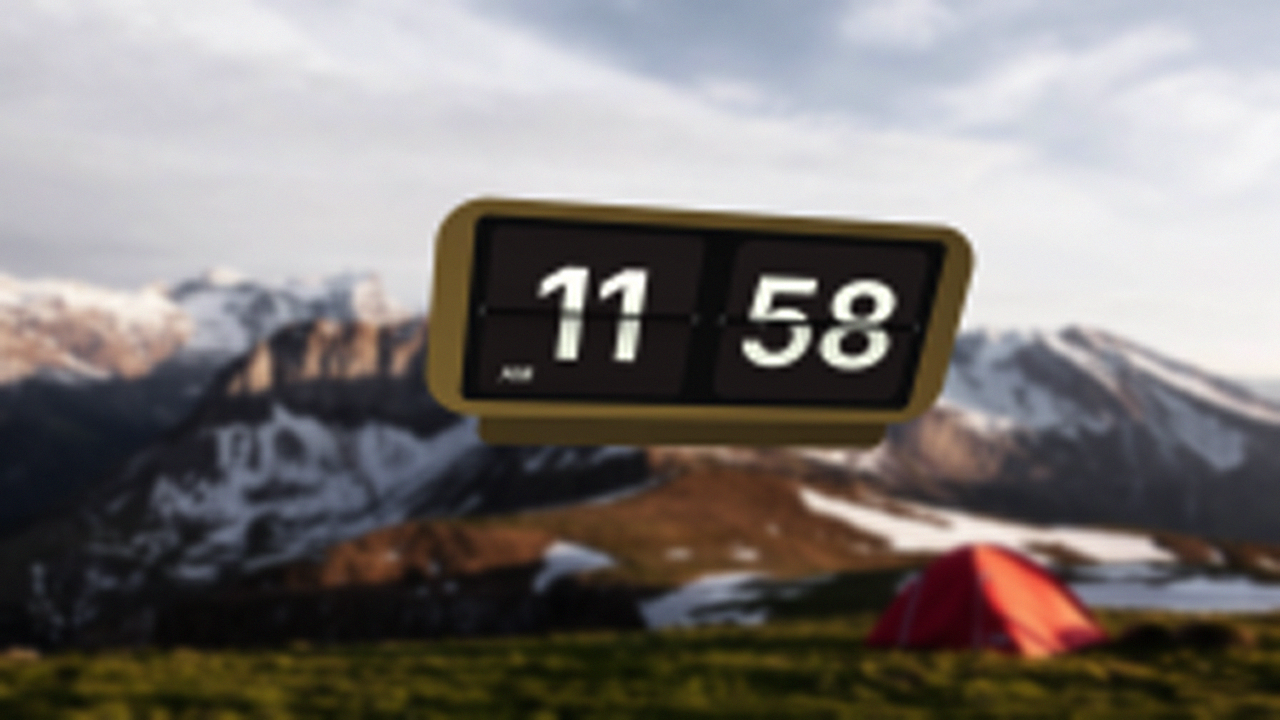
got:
11:58
